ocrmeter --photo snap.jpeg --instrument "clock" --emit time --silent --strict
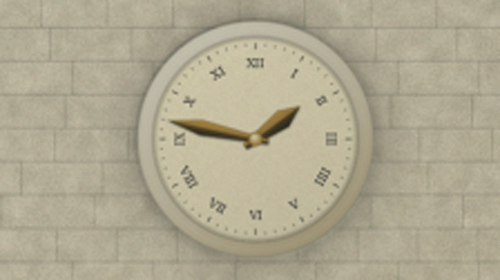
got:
1:47
